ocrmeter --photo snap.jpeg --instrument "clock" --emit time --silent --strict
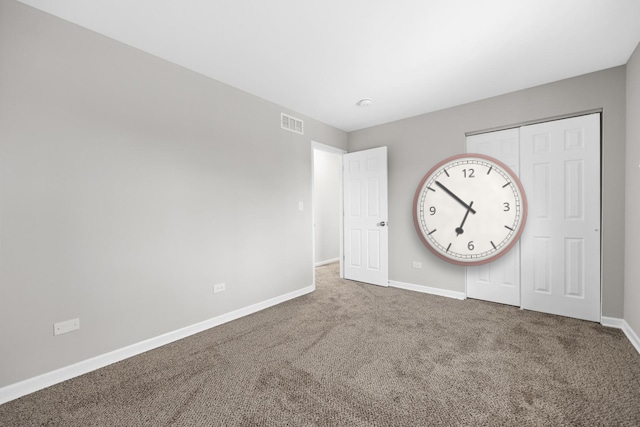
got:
6:52
